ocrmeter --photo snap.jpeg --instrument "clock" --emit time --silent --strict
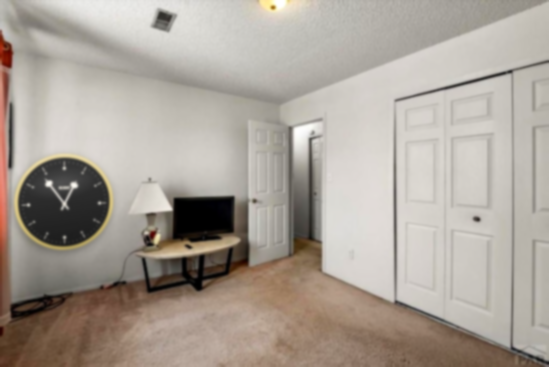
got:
12:54
